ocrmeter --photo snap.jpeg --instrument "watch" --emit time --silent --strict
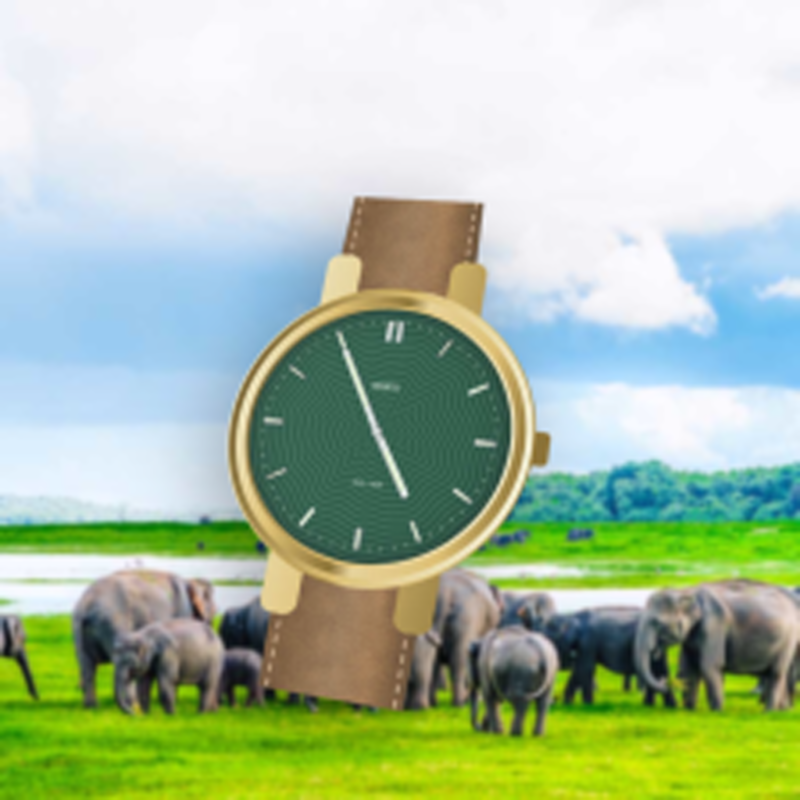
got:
4:55
